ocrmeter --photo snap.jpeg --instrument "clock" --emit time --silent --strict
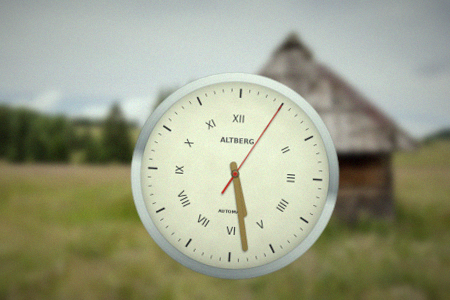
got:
5:28:05
